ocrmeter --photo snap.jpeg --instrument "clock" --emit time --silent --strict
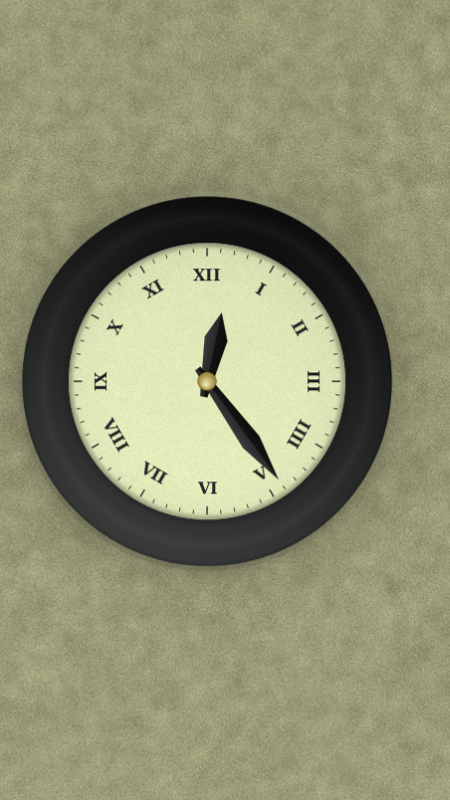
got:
12:24
